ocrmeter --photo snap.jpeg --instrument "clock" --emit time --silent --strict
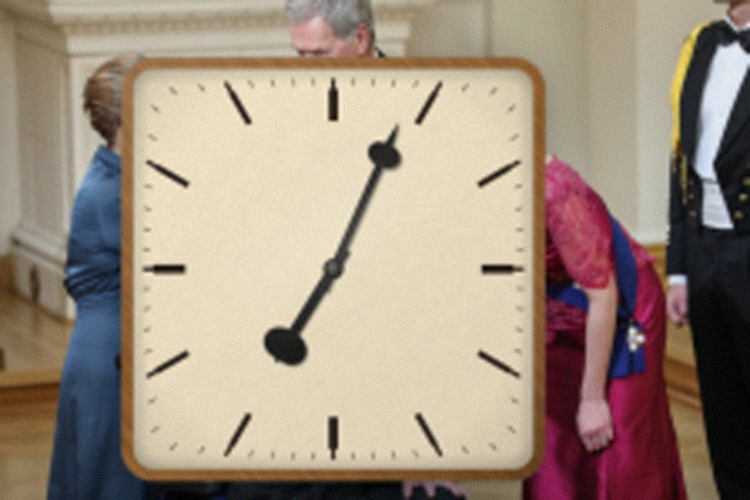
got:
7:04
